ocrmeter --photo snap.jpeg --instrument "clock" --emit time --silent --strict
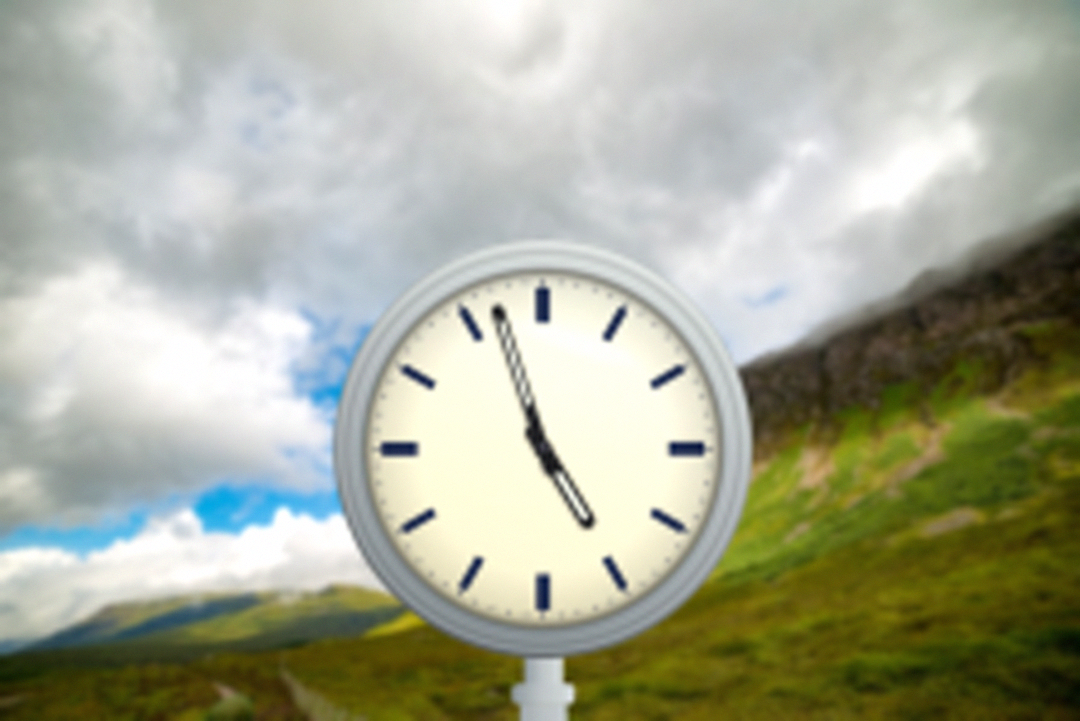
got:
4:57
